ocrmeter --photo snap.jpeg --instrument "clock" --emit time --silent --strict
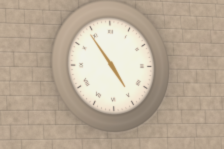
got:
4:54
